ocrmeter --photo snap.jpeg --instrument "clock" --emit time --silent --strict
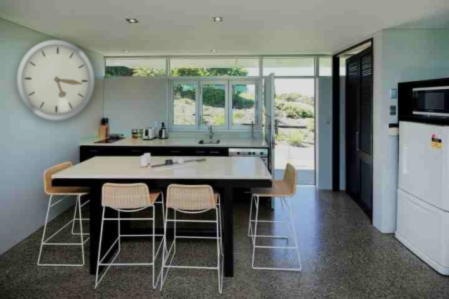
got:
5:16
